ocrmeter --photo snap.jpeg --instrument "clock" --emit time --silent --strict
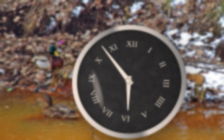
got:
5:53
